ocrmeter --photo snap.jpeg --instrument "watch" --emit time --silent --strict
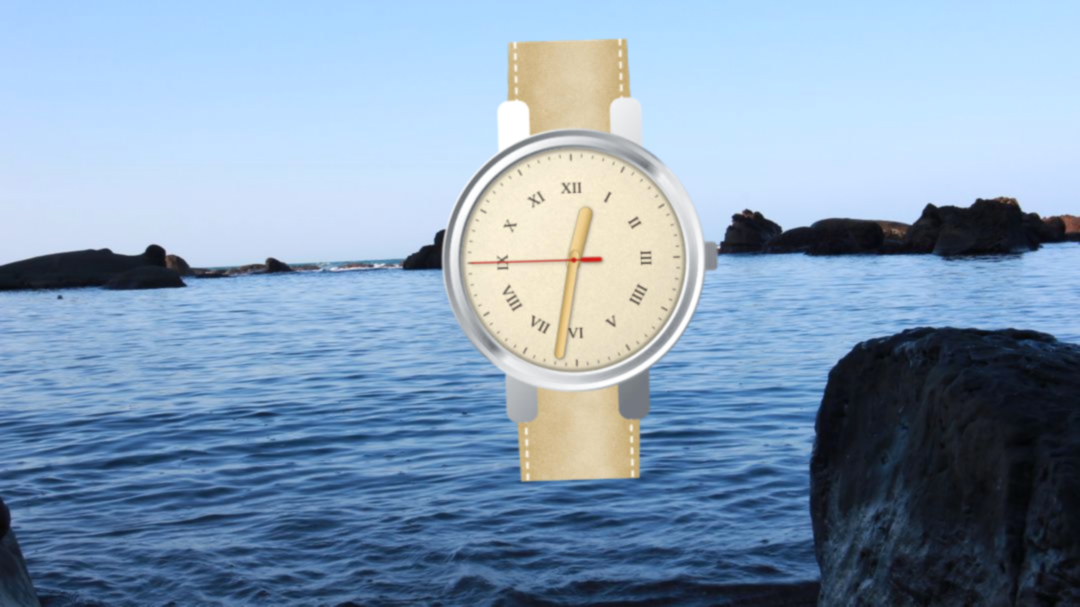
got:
12:31:45
